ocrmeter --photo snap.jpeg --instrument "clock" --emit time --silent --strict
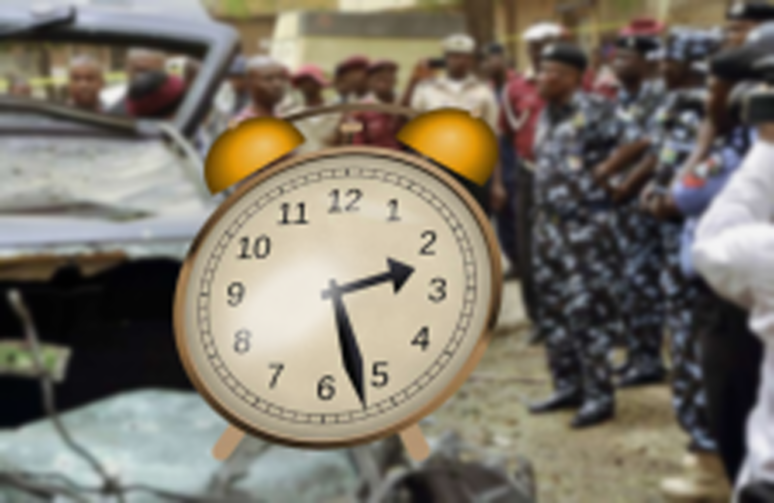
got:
2:27
